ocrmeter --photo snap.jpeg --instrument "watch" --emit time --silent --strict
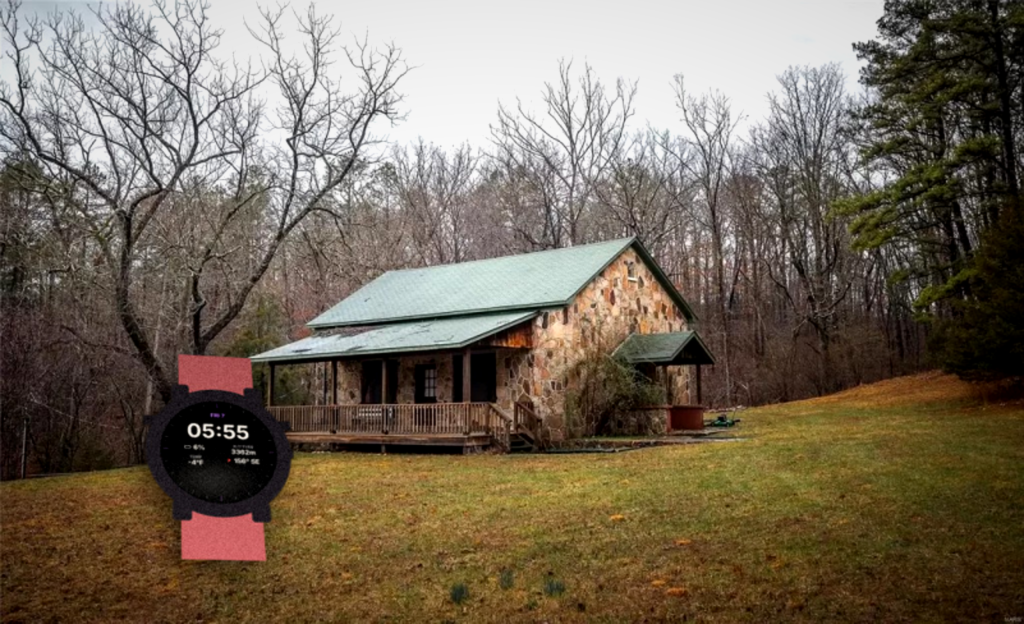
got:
5:55
